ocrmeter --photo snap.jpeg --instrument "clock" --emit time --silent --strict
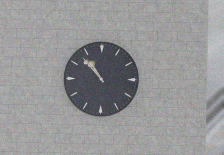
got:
10:53
